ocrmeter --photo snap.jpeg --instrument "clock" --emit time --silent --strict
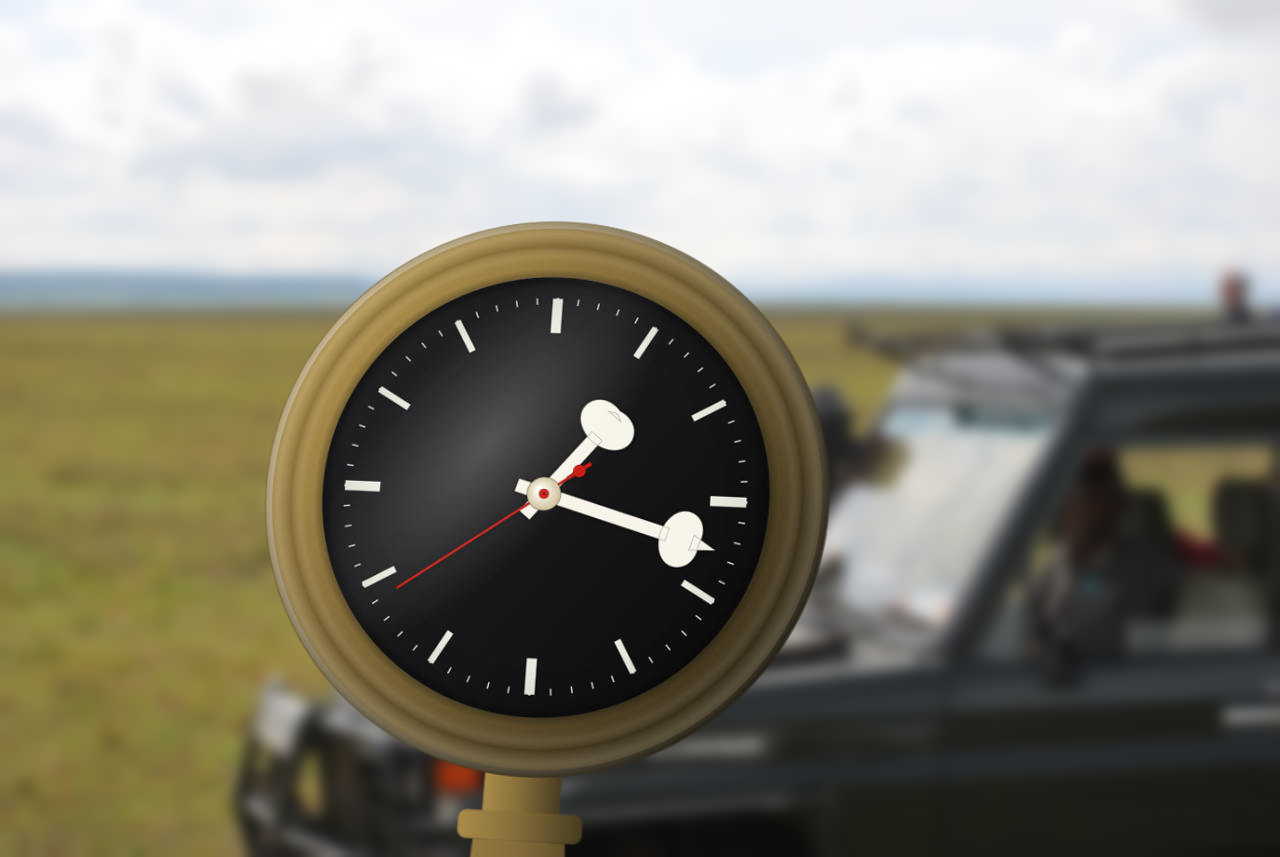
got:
1:17:39
